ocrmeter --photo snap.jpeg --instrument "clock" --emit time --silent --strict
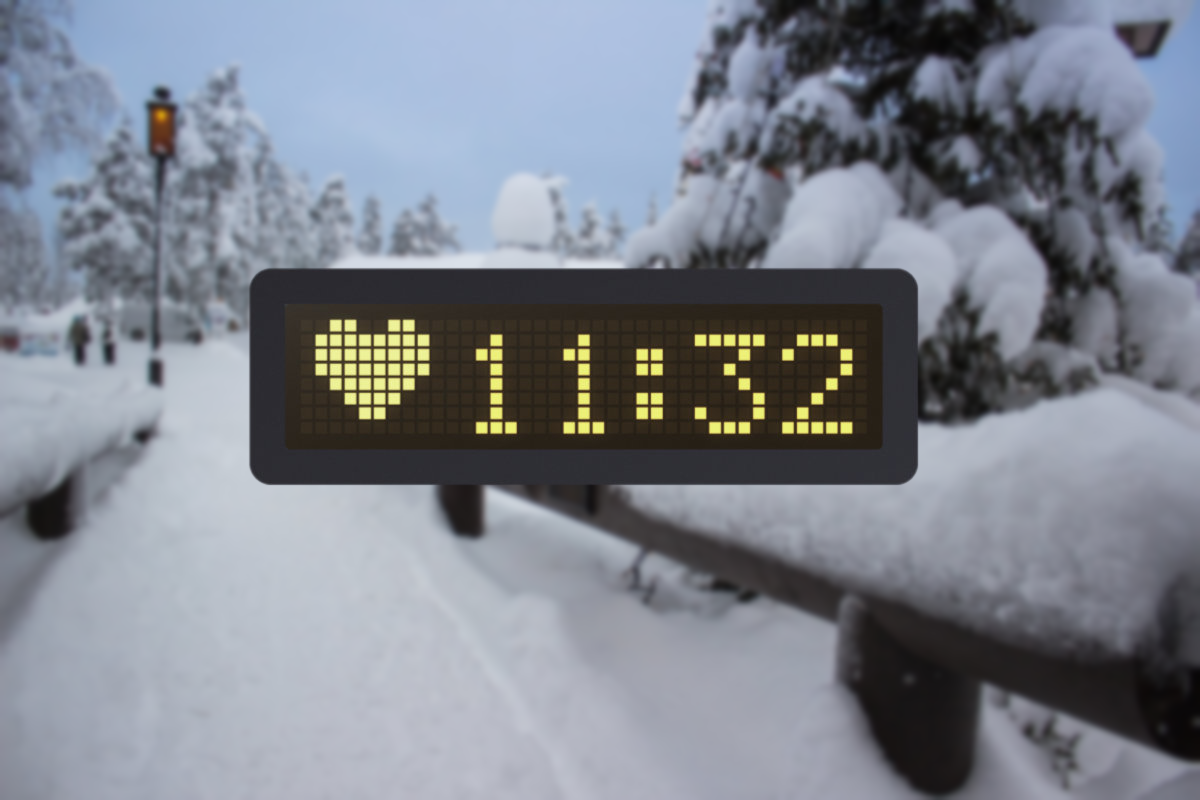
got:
11:32
